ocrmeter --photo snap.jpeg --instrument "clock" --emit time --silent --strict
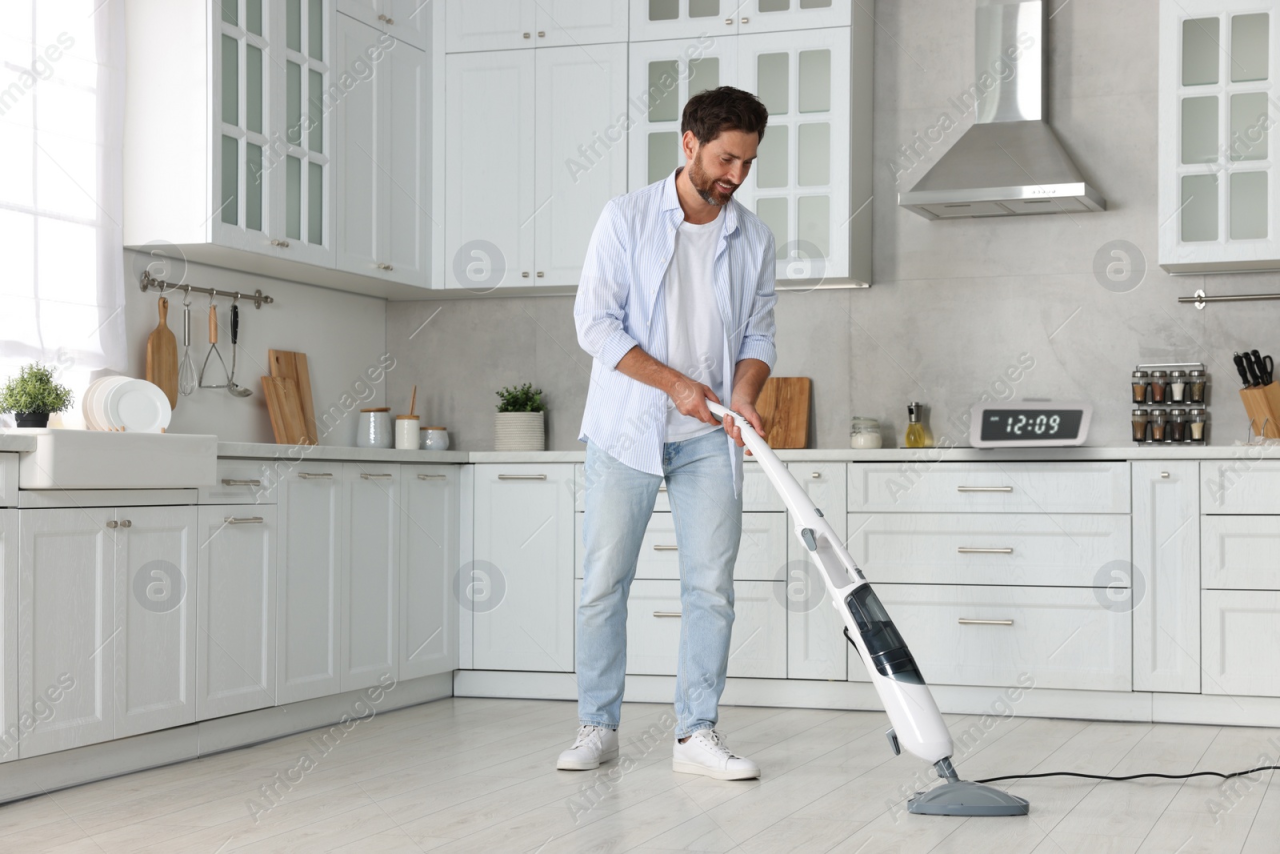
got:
12:09
